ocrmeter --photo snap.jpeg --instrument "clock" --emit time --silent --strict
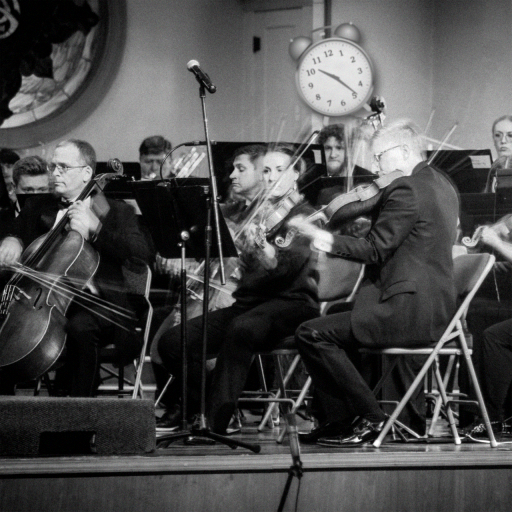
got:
10:24
